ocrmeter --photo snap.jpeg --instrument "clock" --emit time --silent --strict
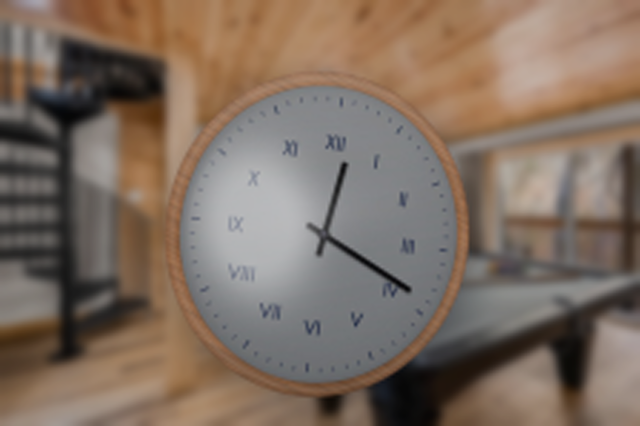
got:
12:19
